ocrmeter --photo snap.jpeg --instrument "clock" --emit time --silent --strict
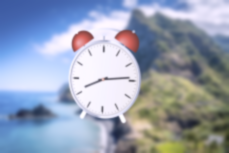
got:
8:14
